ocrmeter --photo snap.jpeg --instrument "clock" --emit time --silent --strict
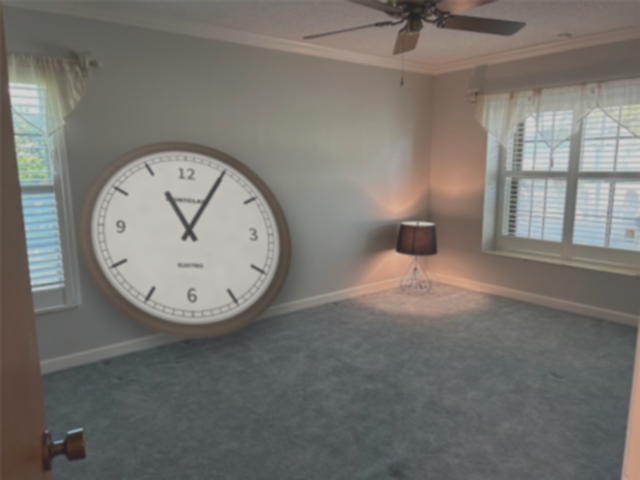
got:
11:05
